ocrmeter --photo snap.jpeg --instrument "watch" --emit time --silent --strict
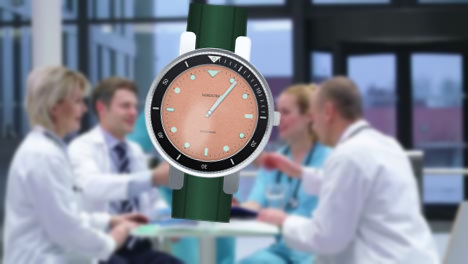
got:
1:06
